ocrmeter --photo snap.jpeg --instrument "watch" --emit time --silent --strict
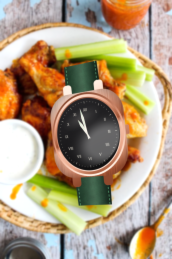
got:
10:58
